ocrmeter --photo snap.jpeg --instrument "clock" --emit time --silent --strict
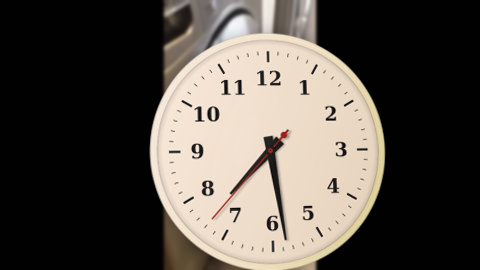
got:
7:28:37
